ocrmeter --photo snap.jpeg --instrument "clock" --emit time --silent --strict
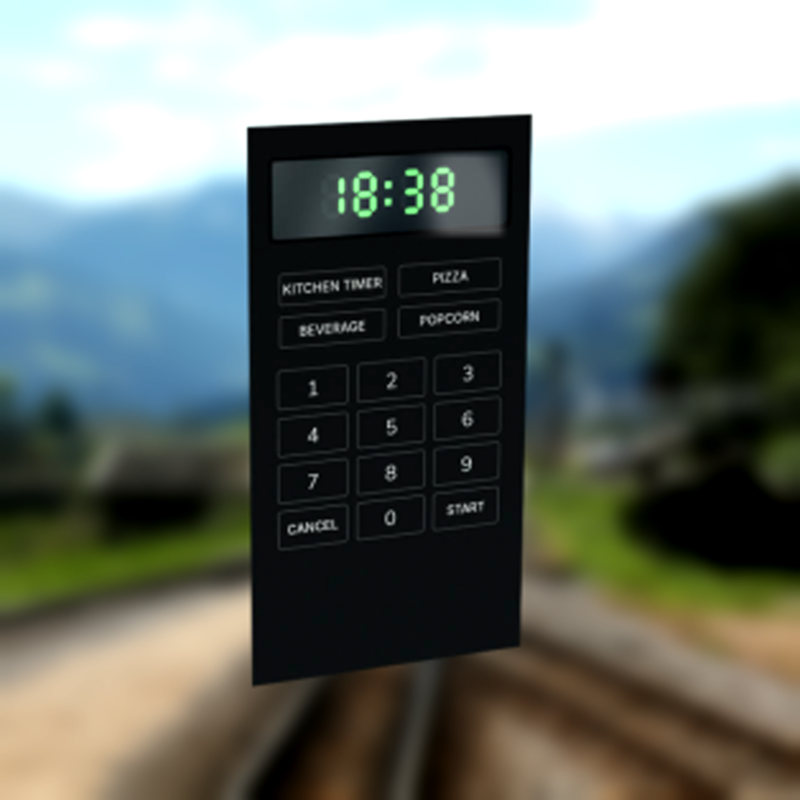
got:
18:38
